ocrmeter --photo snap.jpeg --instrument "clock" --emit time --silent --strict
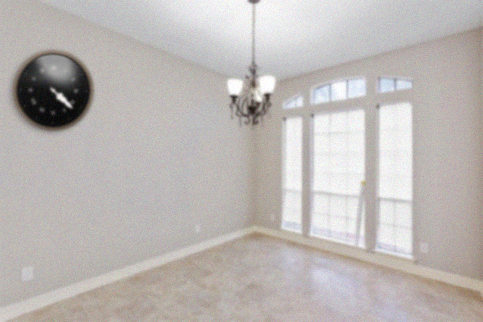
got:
4:22
